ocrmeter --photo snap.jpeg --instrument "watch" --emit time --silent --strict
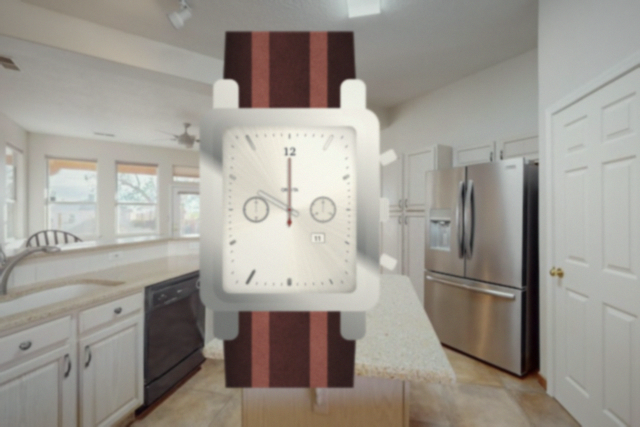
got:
10:00
